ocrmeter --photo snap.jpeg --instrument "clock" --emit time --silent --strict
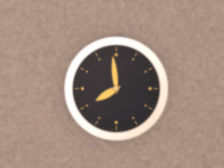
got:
7:59
